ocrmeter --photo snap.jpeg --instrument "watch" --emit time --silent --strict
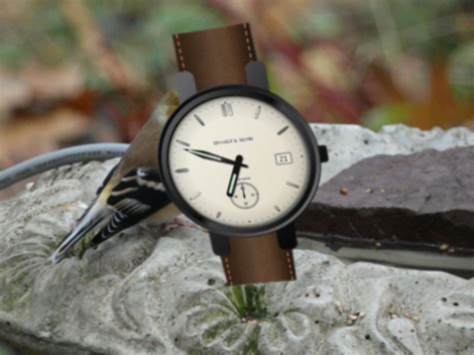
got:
6:49
